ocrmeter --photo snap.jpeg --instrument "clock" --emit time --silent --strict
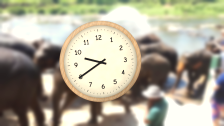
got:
9:40
